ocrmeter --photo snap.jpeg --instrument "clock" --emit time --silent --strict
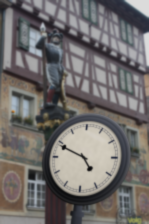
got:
4:49
